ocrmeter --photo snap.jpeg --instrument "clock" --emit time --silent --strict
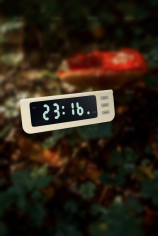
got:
23:16
